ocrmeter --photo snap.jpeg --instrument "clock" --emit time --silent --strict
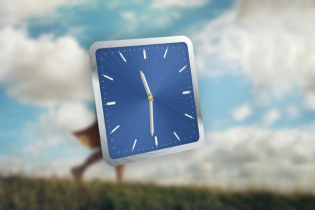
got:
11:31
